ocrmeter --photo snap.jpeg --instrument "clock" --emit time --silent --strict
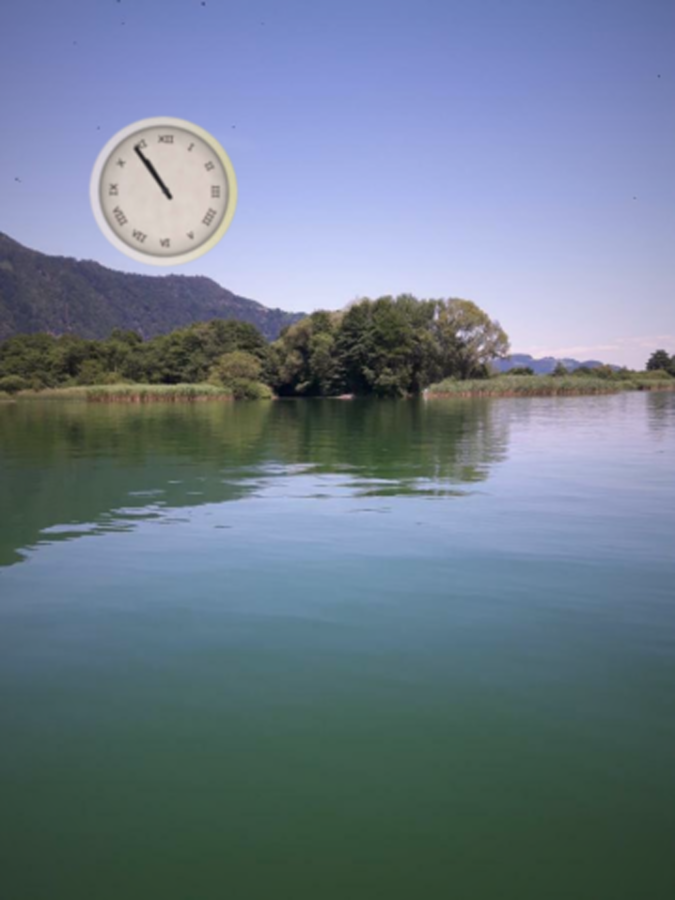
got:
10:54
